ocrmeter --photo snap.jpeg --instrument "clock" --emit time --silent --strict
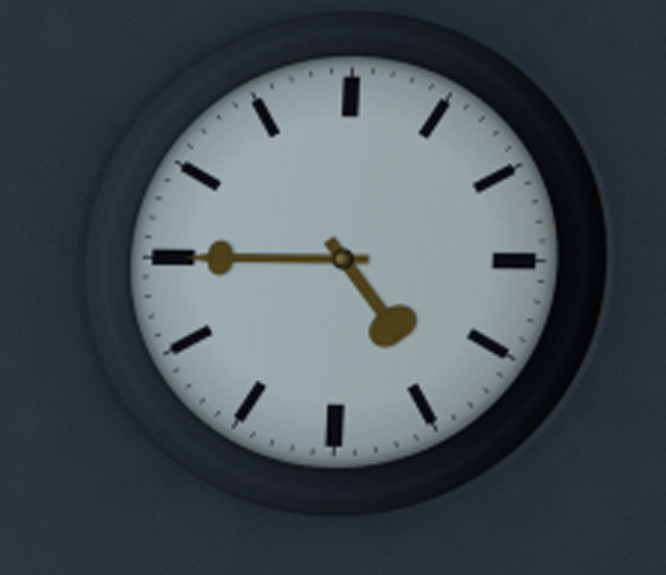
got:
4:45
